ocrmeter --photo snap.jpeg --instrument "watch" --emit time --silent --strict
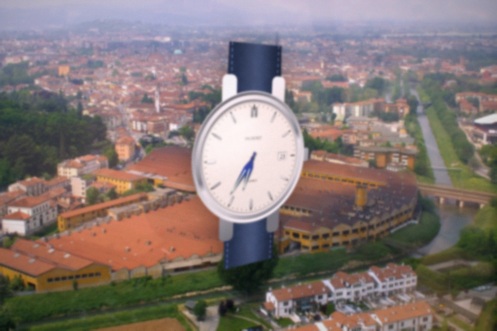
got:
6:36
